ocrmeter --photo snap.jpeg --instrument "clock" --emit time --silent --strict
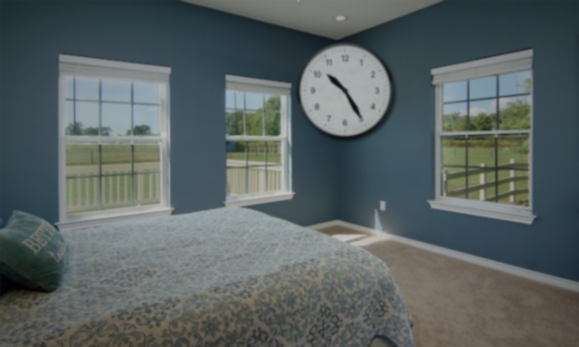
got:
10:25
